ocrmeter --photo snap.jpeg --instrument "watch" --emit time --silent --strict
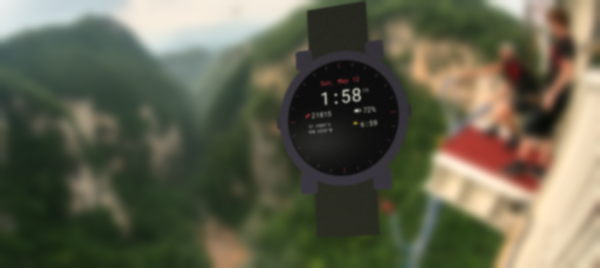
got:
1:58
